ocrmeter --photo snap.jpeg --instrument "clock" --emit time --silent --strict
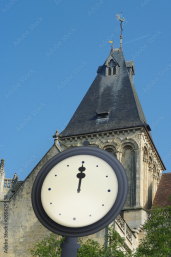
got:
12:00
